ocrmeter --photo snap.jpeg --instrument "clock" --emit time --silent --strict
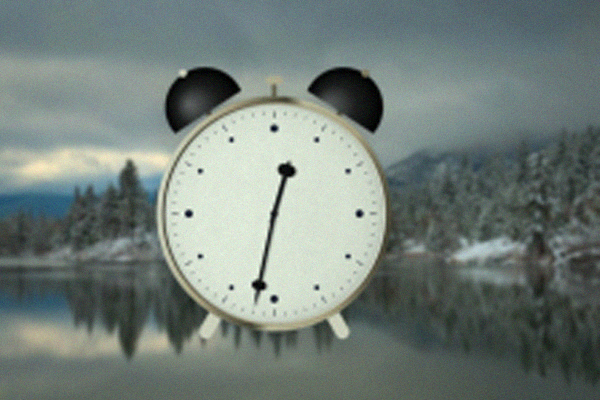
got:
12:32
